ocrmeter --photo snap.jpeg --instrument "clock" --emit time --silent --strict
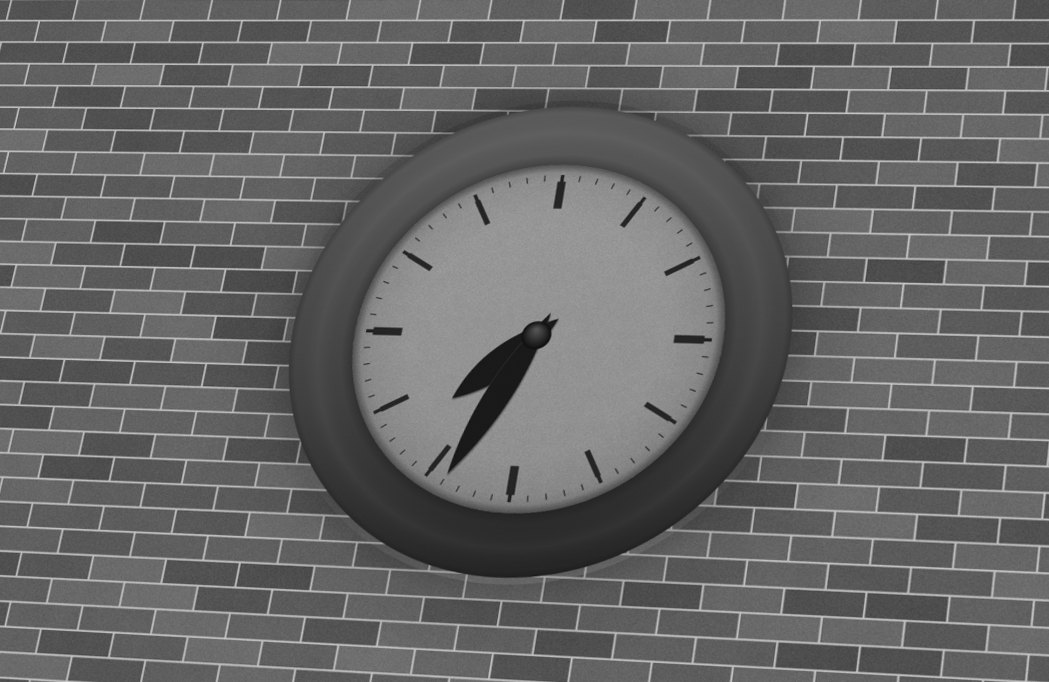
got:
7:34
